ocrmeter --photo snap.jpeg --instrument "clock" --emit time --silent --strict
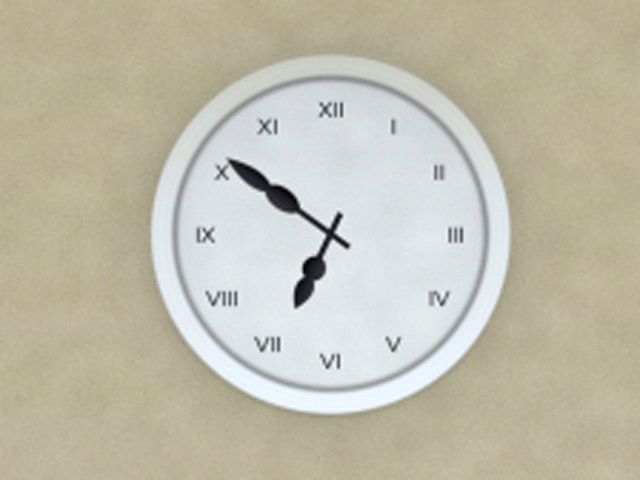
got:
6:51
